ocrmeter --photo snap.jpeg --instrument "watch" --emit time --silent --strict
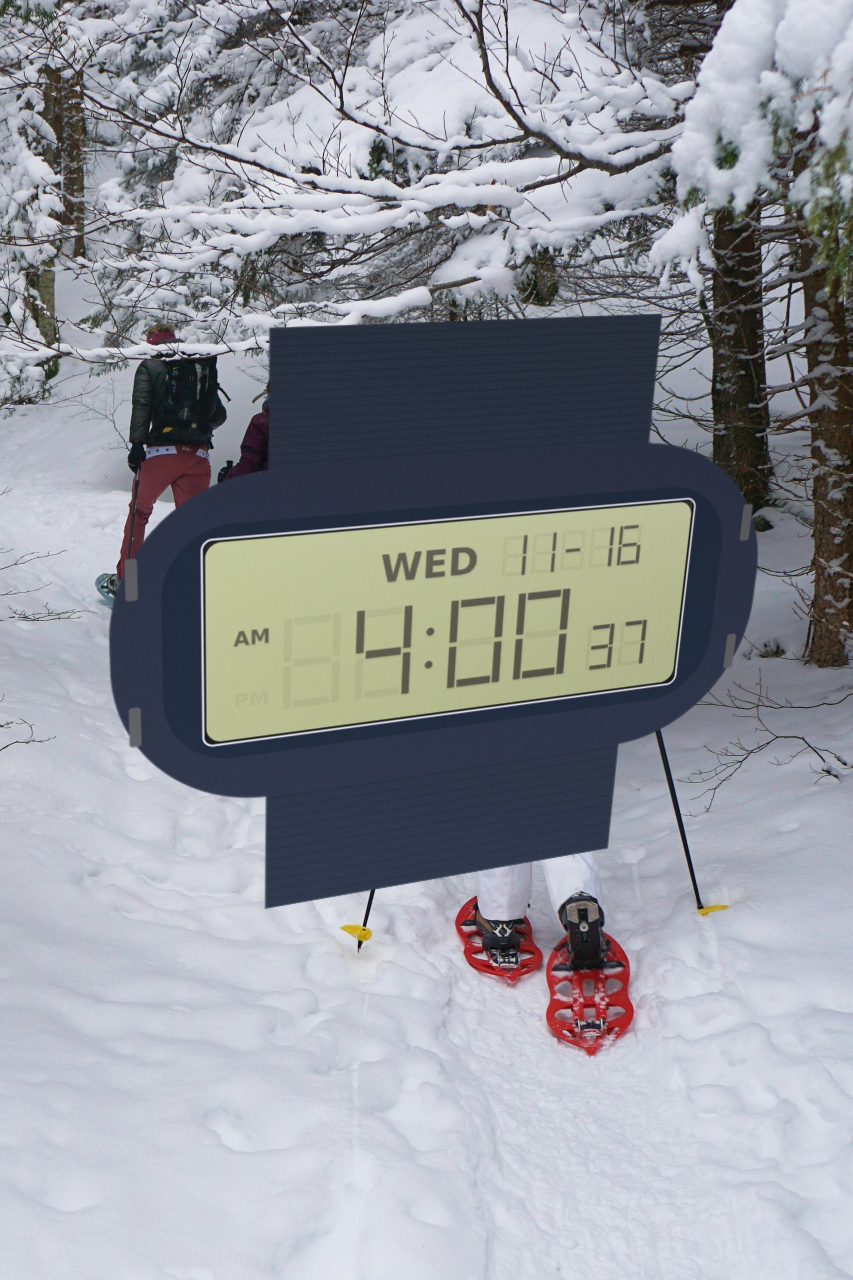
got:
4:00:37
